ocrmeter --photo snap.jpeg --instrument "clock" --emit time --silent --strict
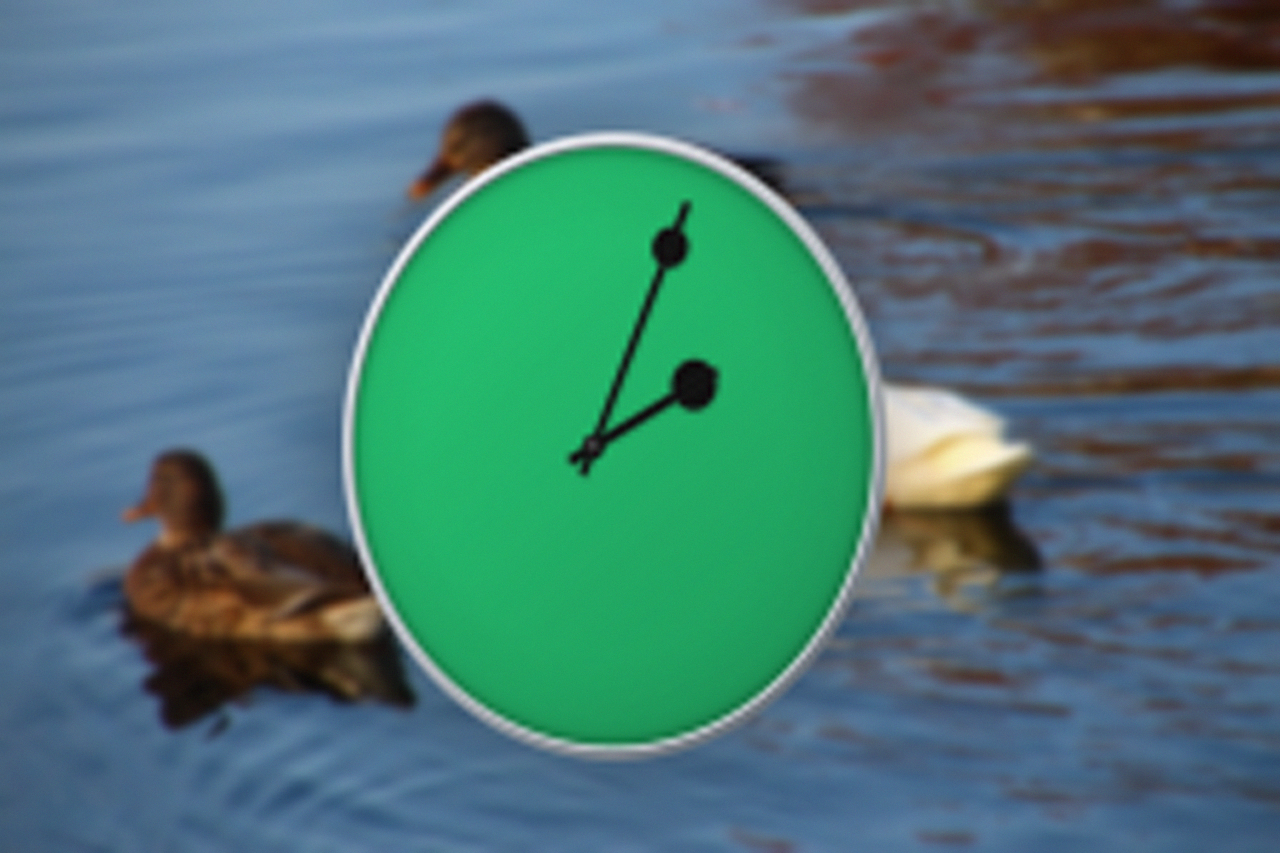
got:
2:04
